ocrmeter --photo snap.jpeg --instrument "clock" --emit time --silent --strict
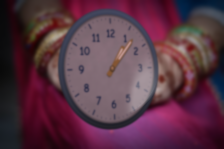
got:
1:07
